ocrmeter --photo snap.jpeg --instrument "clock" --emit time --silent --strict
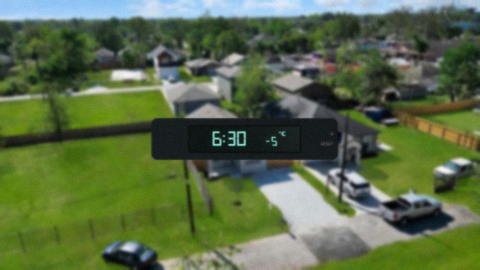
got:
6:30
